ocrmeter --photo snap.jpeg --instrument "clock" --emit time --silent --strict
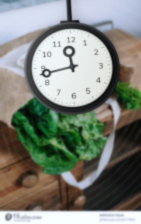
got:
11:43
